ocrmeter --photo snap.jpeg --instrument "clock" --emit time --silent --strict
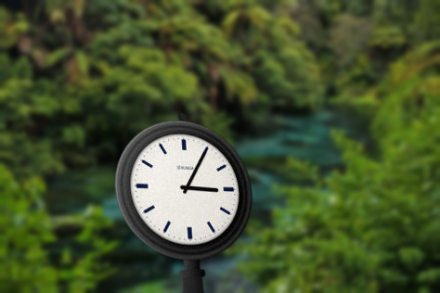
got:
3:05
